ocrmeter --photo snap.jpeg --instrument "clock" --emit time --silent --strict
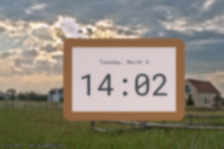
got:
14:02
